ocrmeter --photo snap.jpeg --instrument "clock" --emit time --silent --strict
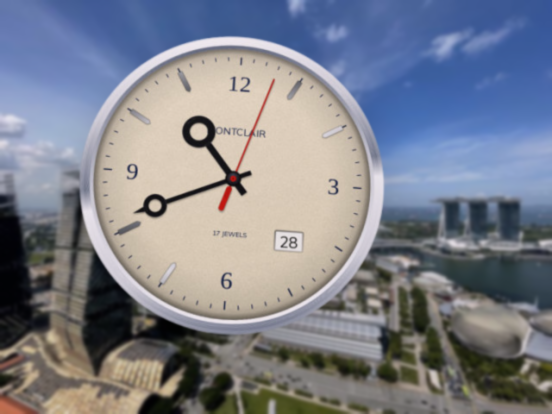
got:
10:41:03
